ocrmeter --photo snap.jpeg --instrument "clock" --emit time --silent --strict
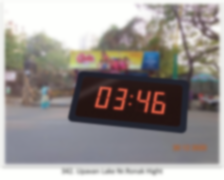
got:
3:46
